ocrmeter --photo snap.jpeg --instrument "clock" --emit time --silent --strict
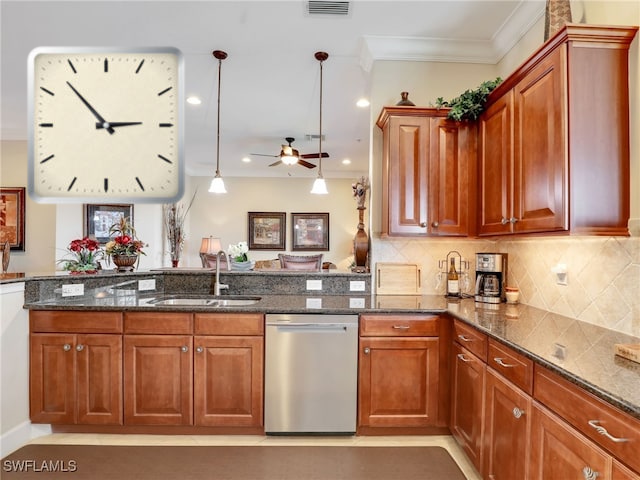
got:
2:53
